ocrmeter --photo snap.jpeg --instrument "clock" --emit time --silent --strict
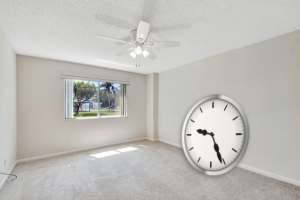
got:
9:26
